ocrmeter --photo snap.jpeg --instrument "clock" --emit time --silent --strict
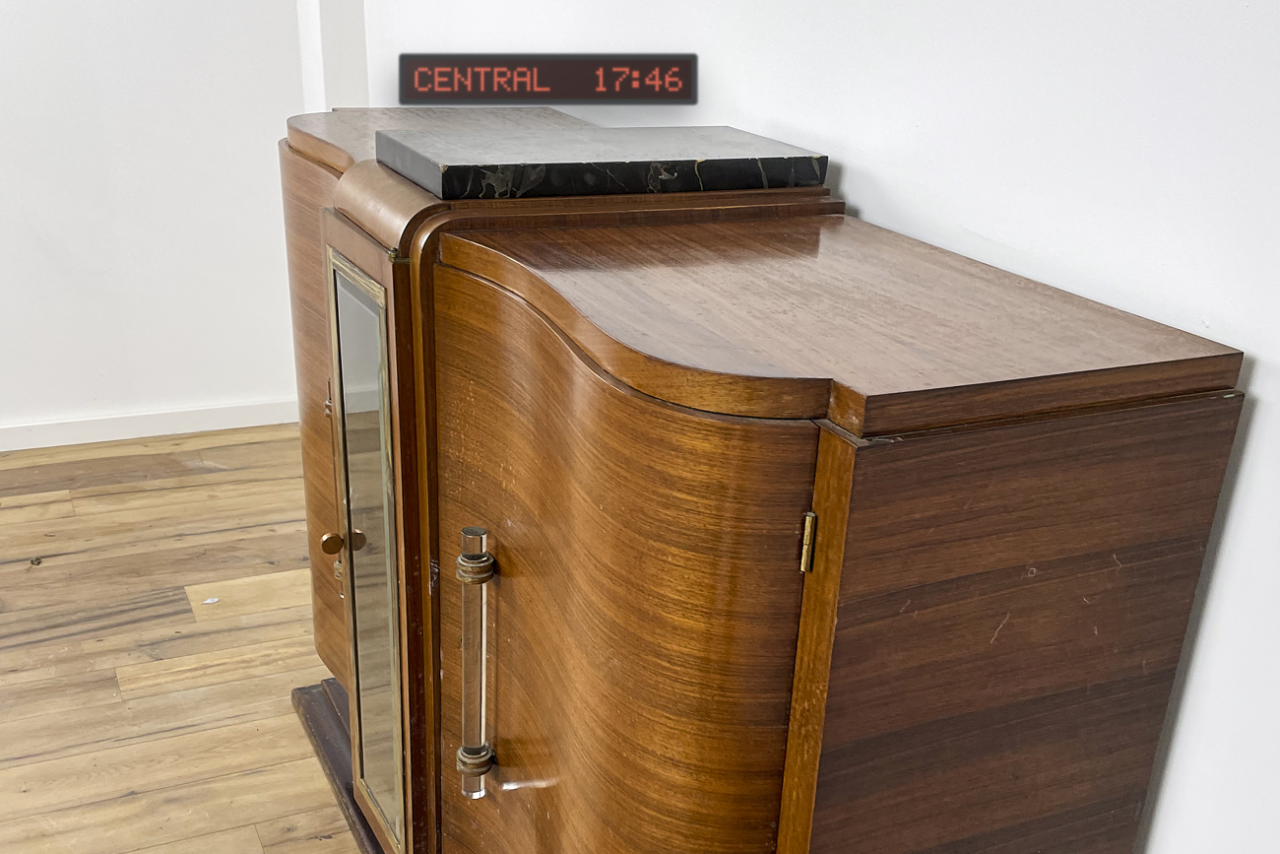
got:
17:46
